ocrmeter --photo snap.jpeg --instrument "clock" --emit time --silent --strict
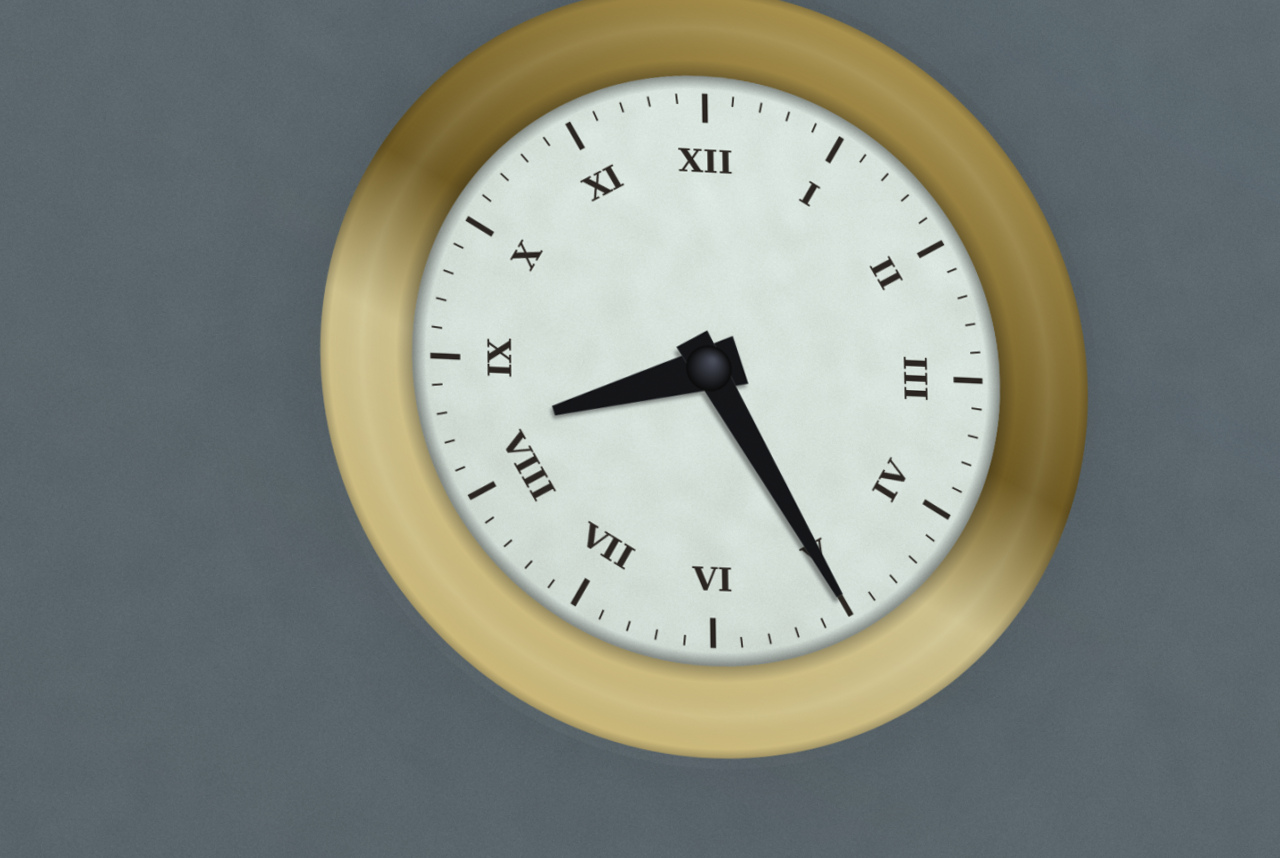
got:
8:25
